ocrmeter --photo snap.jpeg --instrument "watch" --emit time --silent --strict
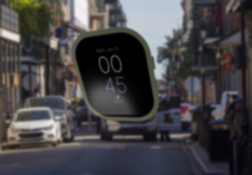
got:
0:45
